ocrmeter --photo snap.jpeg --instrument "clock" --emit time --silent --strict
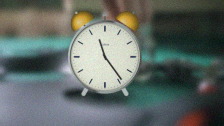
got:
11:24
